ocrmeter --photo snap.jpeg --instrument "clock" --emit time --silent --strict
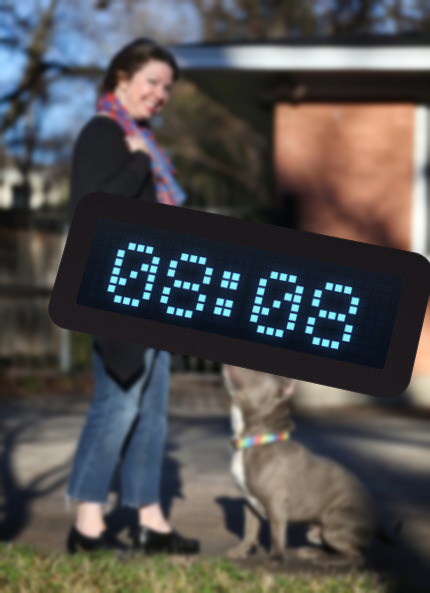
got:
8:08
